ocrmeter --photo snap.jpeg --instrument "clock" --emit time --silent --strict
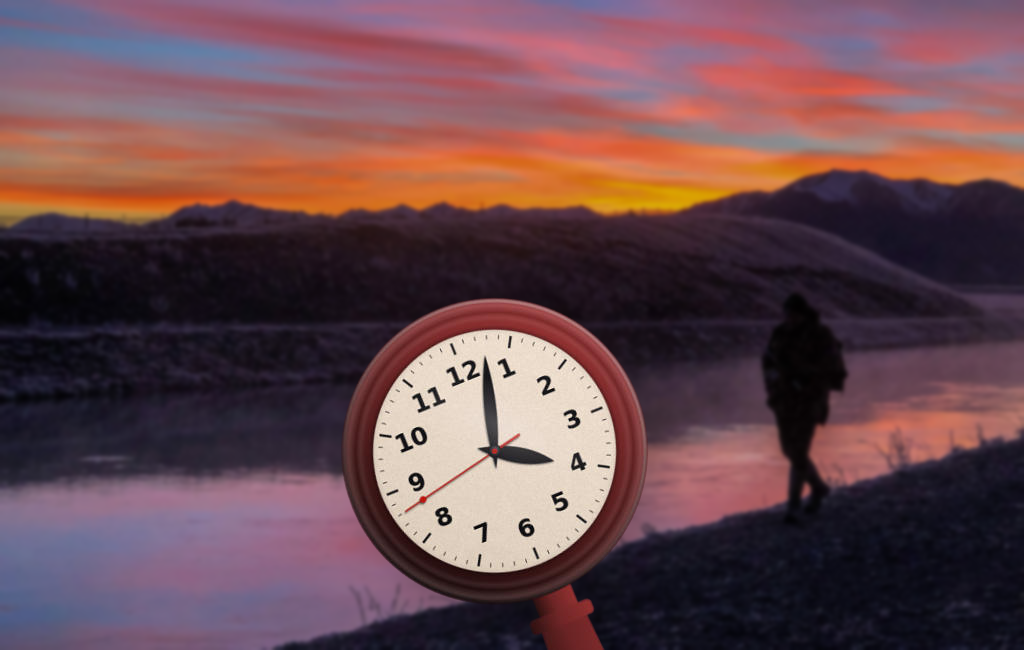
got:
4:02:43
